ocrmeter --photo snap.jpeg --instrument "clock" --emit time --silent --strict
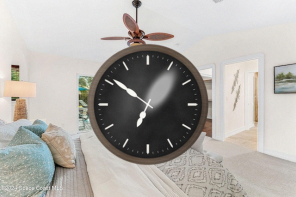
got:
6:51
